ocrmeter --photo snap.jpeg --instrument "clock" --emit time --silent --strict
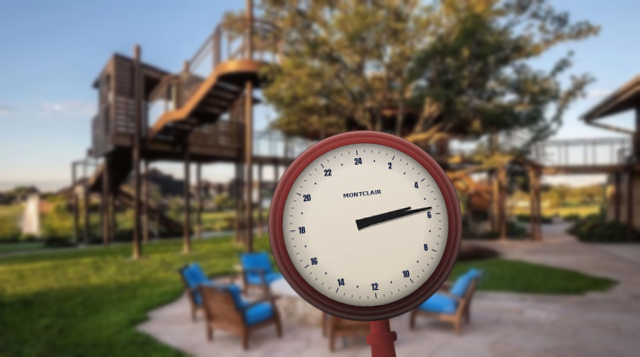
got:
5:14
